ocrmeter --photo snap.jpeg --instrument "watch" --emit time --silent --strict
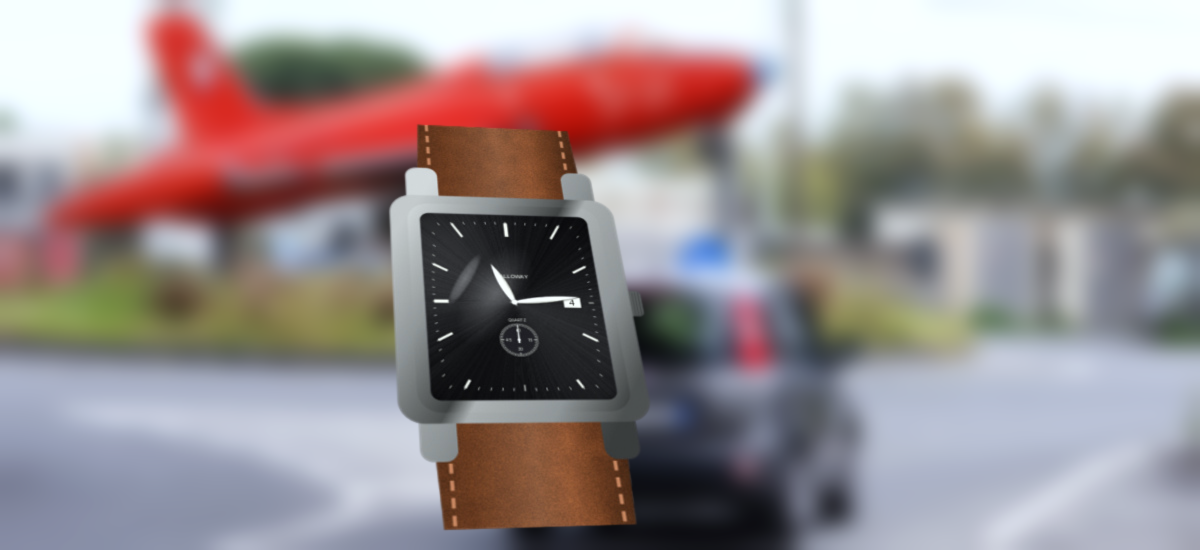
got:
11:14
